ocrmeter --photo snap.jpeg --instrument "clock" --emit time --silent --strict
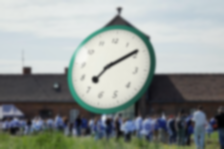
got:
7:09
